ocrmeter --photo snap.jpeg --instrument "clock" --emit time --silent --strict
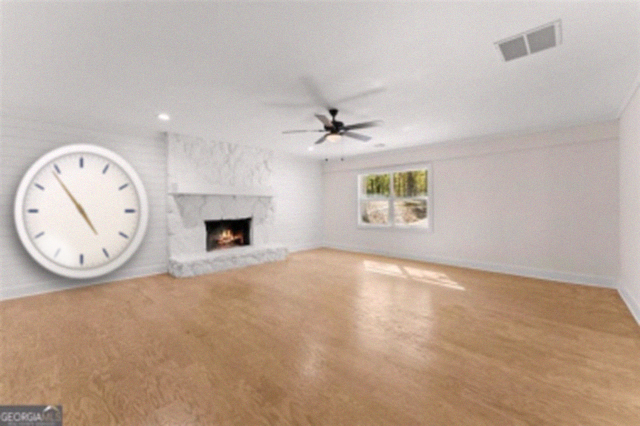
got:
4:54
